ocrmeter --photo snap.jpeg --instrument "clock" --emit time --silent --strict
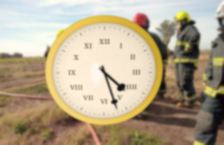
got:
4:27
